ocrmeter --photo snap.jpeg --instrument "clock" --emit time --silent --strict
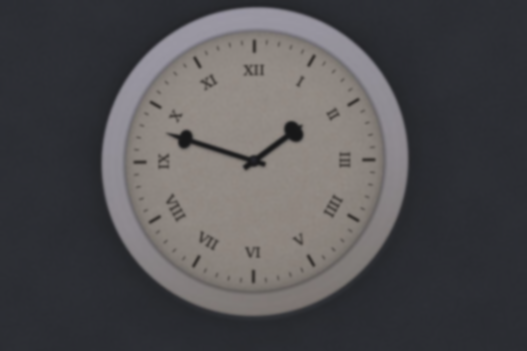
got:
1:48
